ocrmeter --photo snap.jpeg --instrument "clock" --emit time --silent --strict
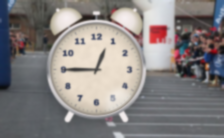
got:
12:45
